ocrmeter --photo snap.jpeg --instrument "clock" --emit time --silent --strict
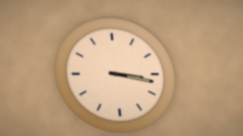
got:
3:17
